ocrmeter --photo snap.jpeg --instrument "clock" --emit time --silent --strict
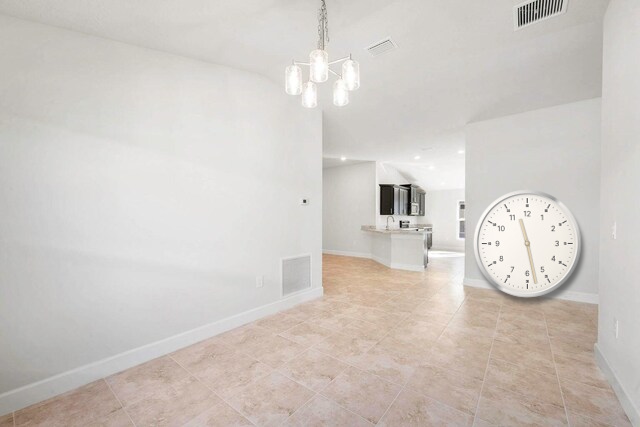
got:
11:28
